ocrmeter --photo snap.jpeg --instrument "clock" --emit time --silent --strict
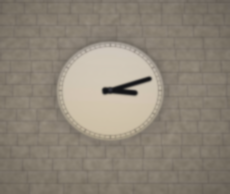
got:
3:12
